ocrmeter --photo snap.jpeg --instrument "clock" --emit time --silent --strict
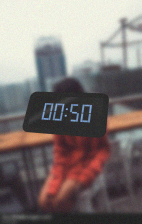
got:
0:50
